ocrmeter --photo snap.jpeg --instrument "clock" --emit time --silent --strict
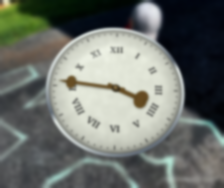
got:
3:46
